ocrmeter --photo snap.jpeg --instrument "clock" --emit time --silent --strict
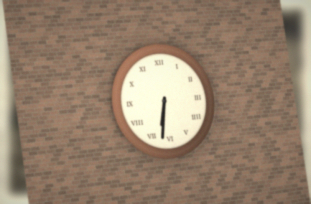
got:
6:32
